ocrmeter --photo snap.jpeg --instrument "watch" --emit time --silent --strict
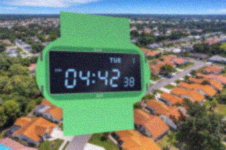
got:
4:42
